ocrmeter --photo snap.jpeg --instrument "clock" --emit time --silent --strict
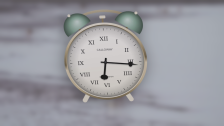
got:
6:16
